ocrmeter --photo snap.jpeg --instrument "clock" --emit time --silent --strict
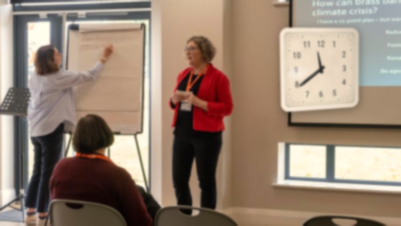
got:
11:39
